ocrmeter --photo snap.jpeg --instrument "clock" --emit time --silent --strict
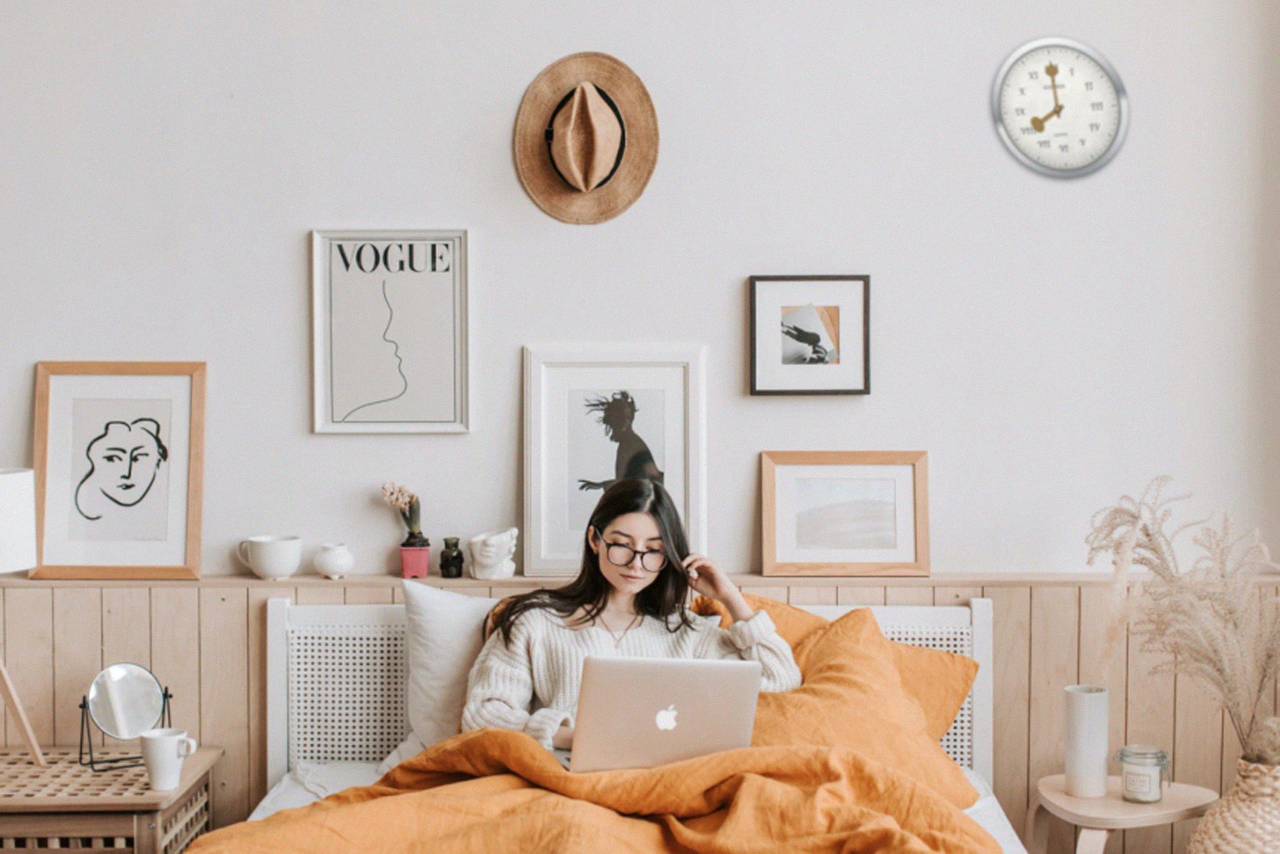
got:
8:00
